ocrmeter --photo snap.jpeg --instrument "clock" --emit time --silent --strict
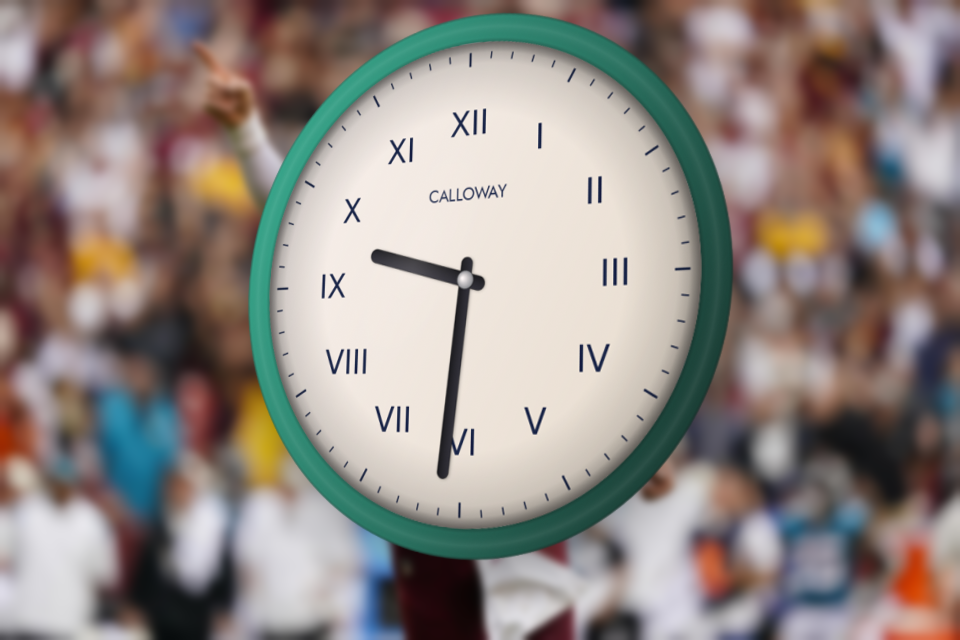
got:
9:31
